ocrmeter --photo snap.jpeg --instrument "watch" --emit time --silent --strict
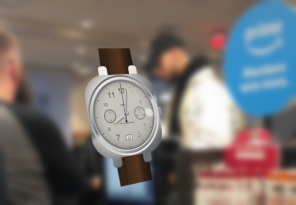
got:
8:02
